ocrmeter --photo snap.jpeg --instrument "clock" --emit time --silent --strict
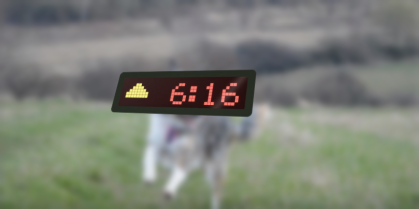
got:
6:16
